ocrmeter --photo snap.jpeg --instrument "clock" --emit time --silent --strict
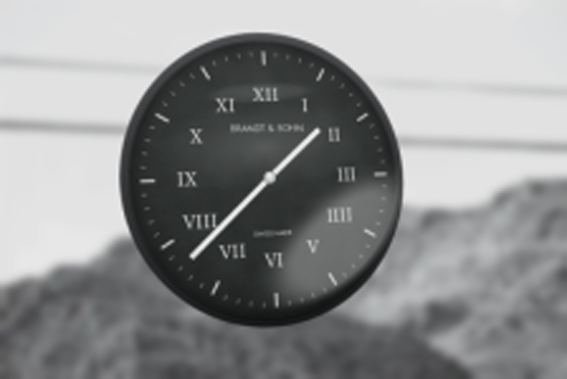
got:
1:38
